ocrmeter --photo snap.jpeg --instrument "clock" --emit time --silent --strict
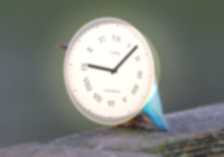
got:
9:07
